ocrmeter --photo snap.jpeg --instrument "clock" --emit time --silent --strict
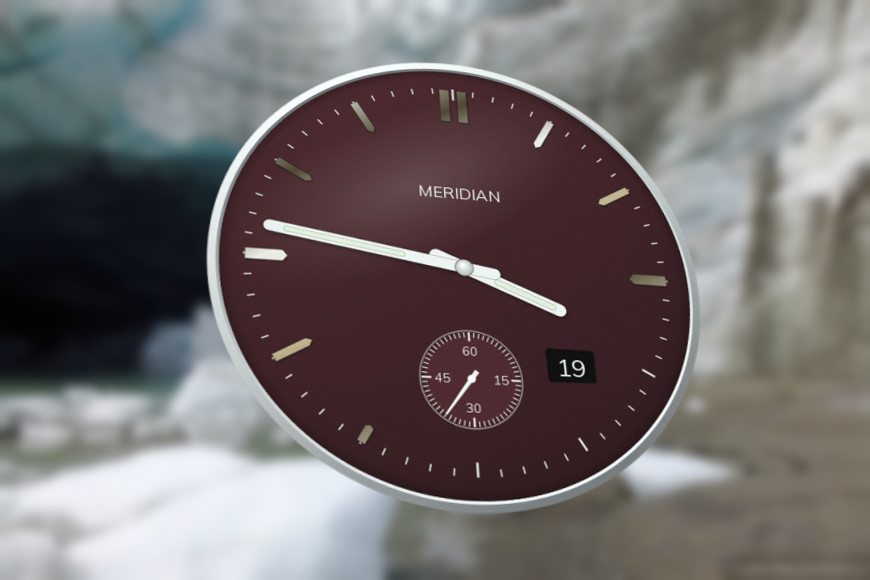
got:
3:46:36
